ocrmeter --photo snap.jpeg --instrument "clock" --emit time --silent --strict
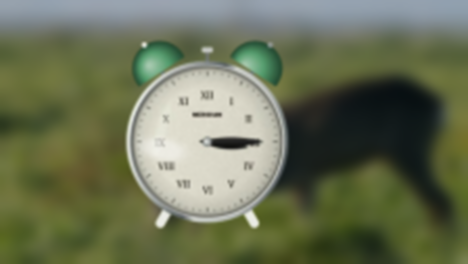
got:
3:15
